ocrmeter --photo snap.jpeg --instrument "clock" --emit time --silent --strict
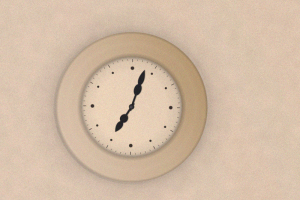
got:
7:03
